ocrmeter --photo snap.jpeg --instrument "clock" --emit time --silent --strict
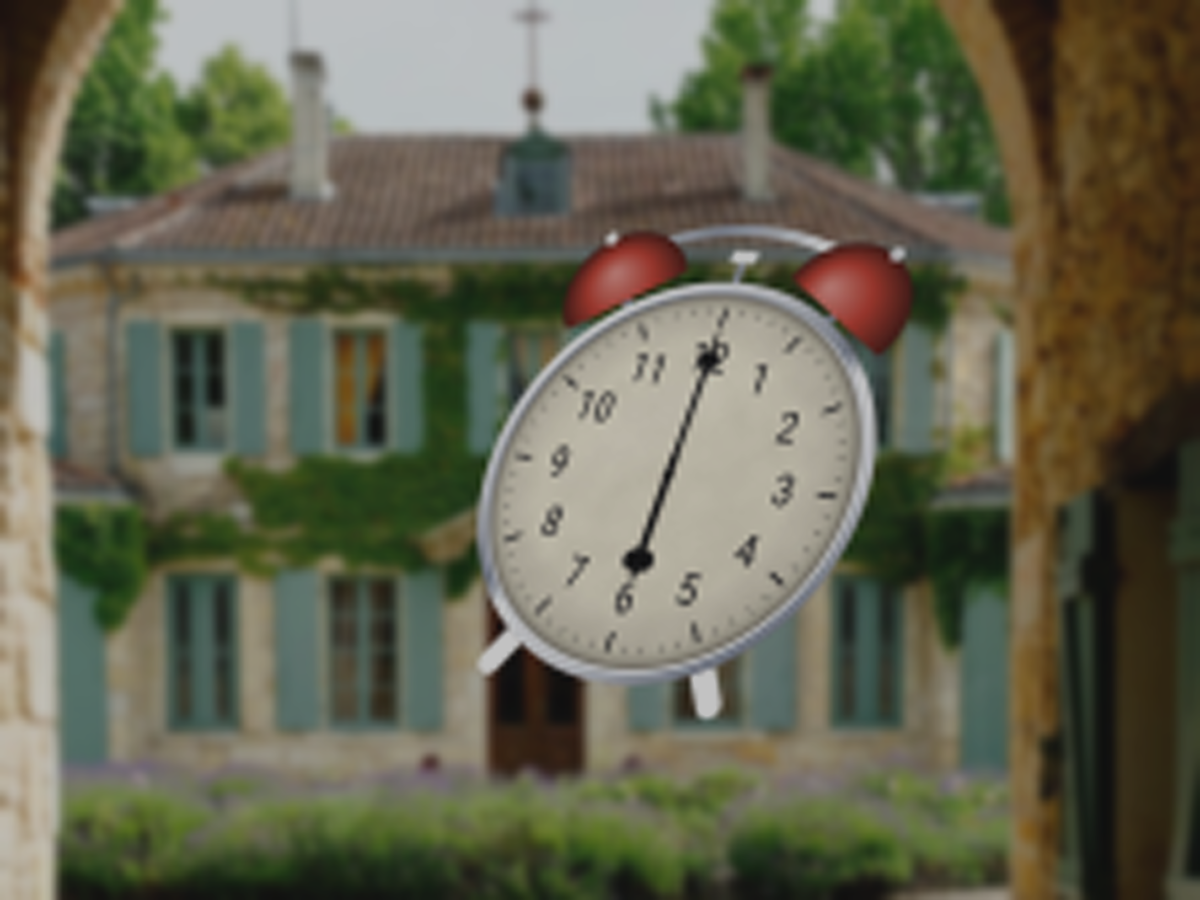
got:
6:00
